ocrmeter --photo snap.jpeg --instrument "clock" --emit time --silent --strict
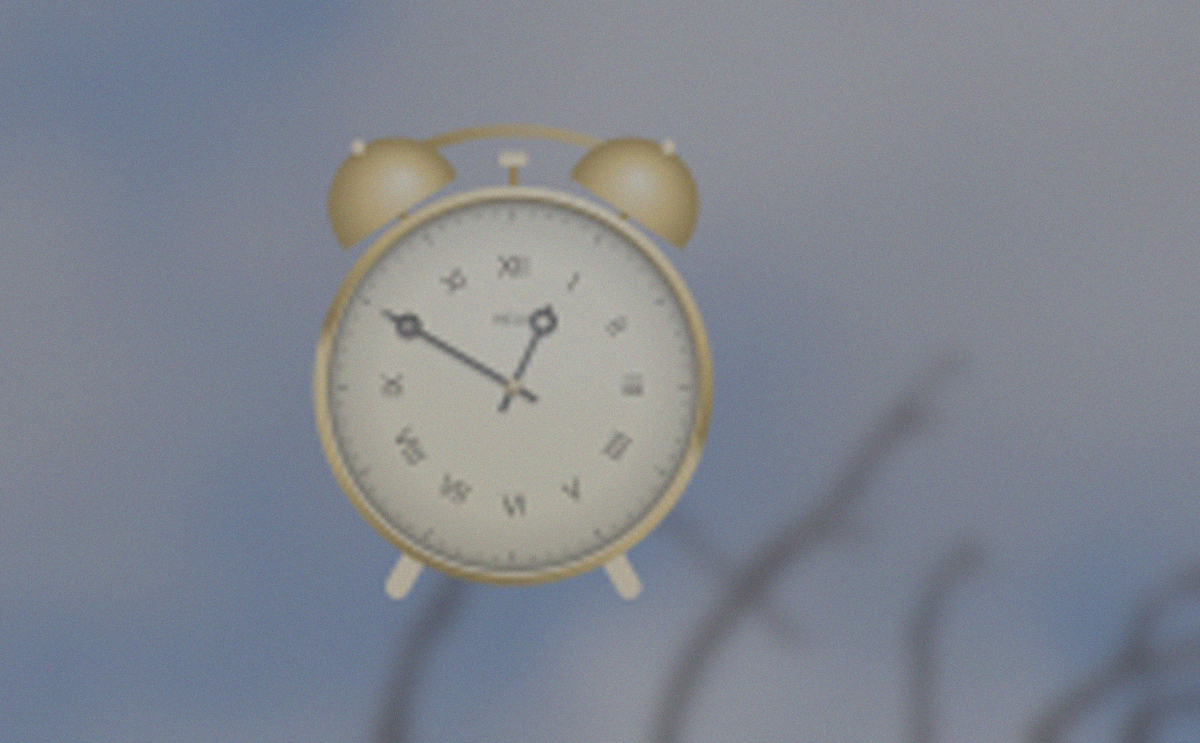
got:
12:50
